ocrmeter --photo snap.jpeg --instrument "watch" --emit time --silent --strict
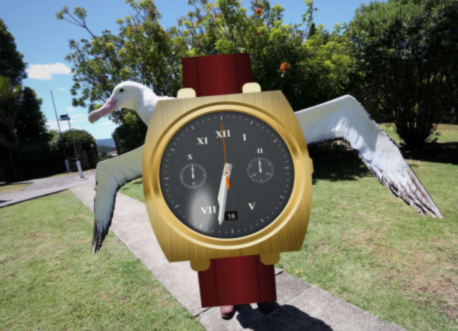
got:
6:32
